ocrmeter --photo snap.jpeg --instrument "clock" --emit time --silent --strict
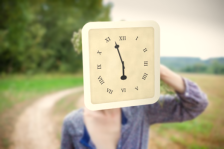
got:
5:57
